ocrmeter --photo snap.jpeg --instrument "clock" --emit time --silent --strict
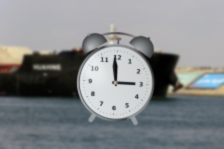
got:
2:59
